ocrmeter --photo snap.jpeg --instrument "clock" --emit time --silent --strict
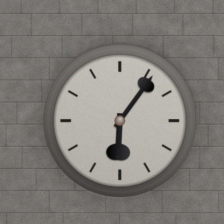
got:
6:06
